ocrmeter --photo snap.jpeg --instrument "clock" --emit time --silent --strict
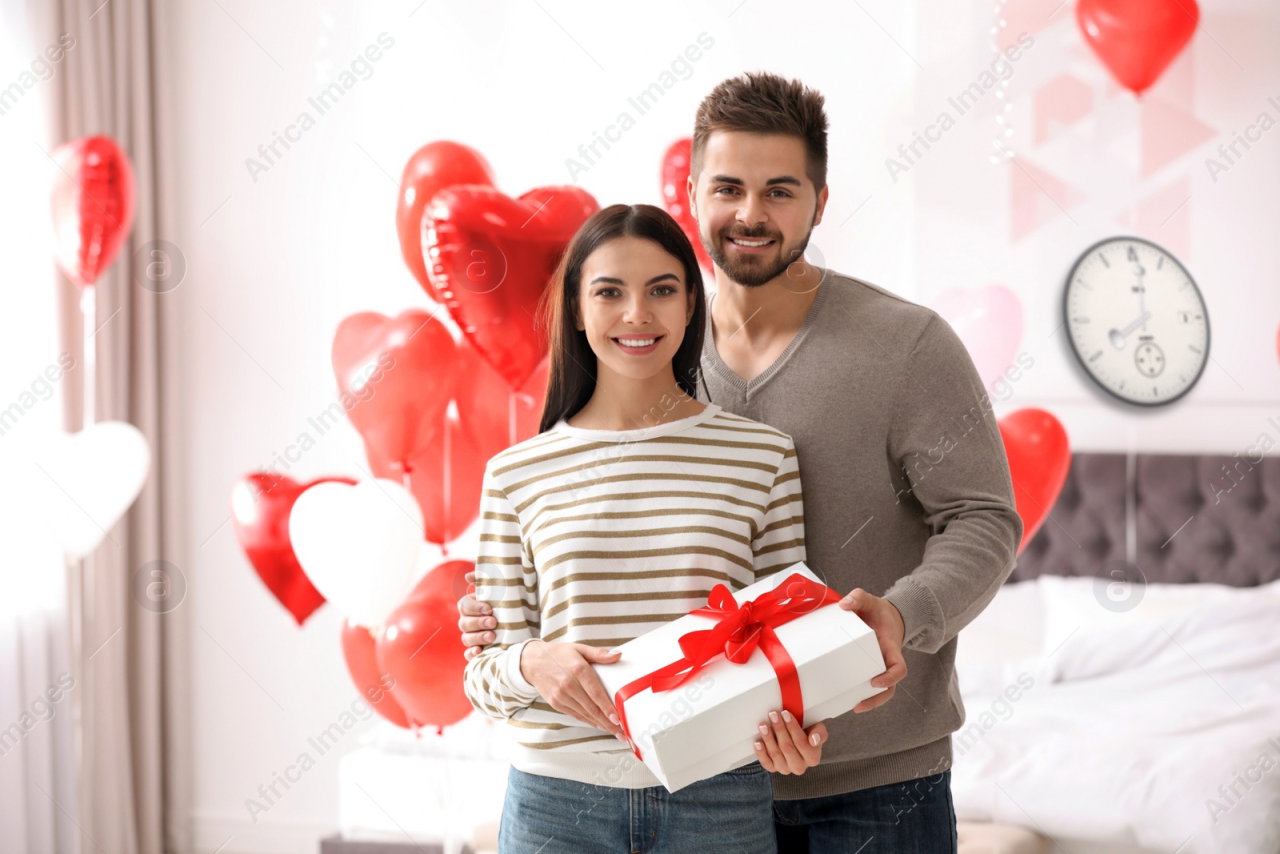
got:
8:01
